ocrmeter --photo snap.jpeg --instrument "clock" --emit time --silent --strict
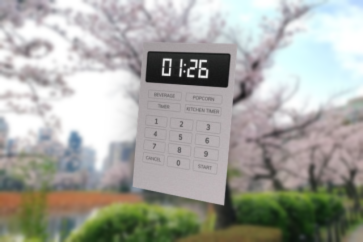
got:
1:26
